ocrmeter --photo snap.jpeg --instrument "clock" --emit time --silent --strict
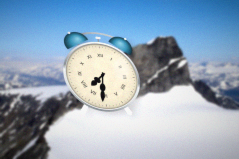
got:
7:31
